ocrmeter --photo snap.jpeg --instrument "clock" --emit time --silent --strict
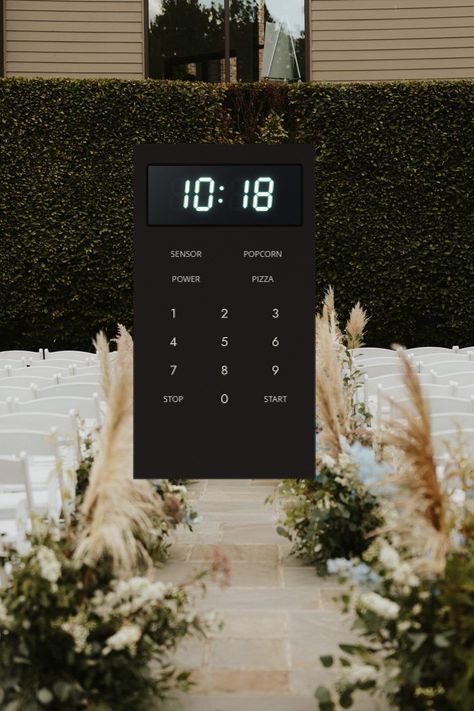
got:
10:18
